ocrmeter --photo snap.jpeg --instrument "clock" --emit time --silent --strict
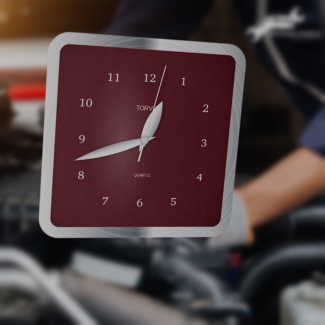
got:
12:42:02
